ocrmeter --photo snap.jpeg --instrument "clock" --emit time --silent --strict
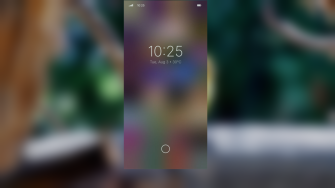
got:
10:25
